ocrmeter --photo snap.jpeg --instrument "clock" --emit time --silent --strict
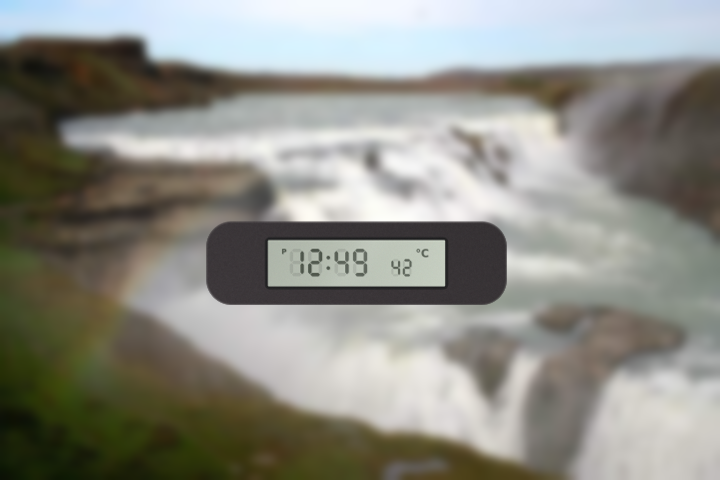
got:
12:49
